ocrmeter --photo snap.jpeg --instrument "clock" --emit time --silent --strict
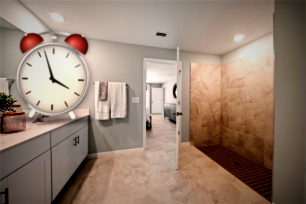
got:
3:57
